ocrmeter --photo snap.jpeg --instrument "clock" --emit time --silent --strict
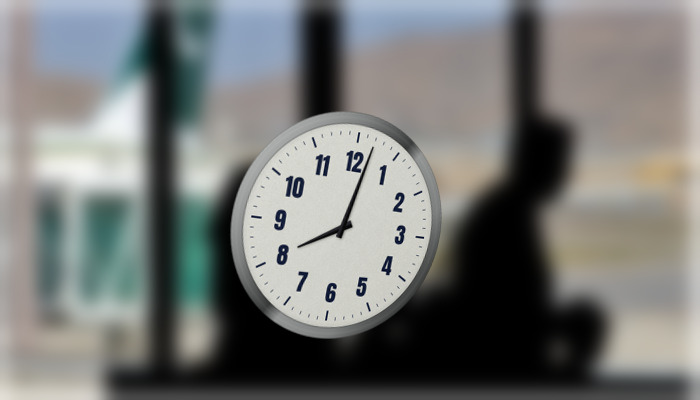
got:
8:02
